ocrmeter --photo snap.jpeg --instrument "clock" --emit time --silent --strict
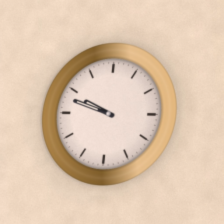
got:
9:48
